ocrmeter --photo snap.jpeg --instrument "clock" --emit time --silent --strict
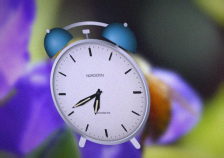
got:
6:41
